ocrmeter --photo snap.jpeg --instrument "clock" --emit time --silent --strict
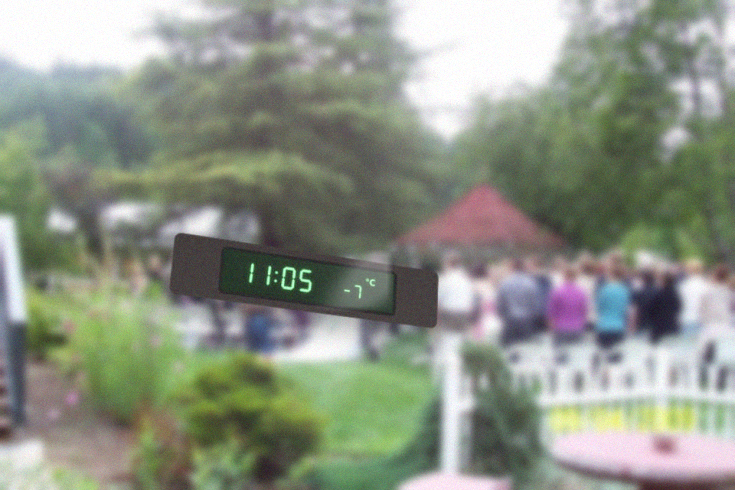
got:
11:05
